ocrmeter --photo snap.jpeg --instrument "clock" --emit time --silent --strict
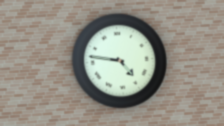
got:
4:47
